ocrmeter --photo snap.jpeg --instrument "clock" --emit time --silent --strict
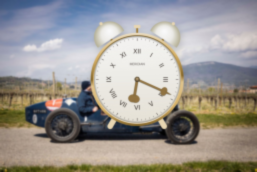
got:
6:19
